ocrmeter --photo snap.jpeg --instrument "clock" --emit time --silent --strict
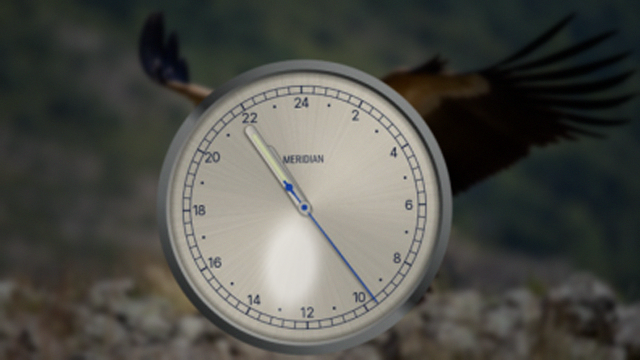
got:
21:54:24
